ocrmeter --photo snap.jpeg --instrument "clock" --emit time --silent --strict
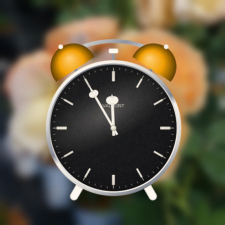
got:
11:55
